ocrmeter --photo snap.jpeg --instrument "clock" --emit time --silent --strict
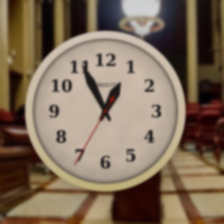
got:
12:55:35
